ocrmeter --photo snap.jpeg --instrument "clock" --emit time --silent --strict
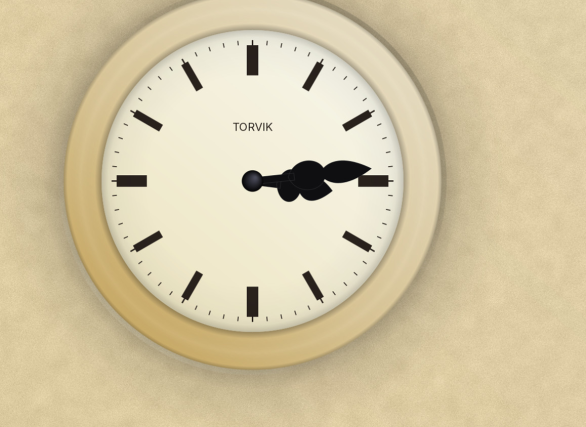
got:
3:14
